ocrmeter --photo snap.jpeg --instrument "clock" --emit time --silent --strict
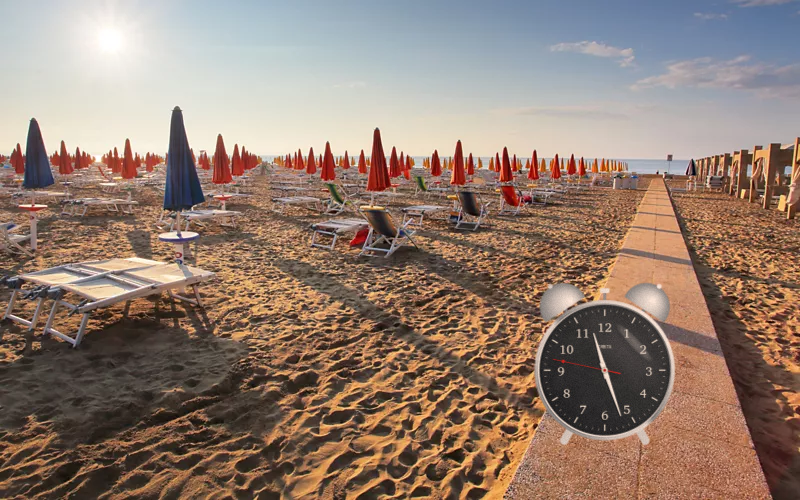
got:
11:26:47
